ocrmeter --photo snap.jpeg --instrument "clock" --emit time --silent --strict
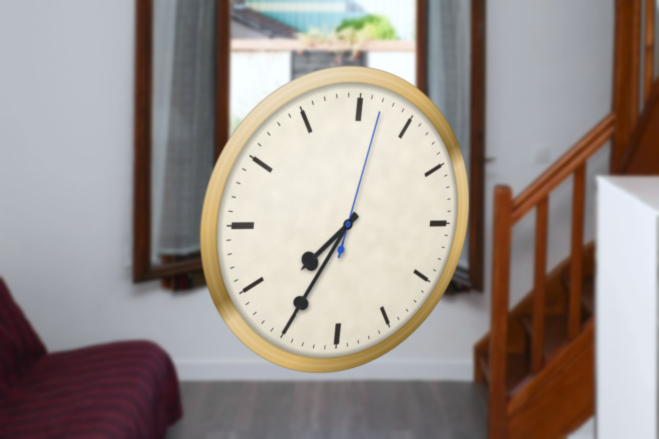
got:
7:35:02
